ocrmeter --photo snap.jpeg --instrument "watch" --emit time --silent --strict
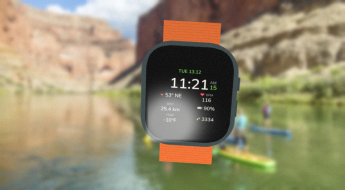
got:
11:21
